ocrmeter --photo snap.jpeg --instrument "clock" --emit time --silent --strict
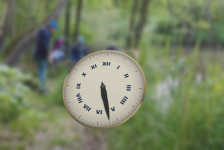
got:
5:27
